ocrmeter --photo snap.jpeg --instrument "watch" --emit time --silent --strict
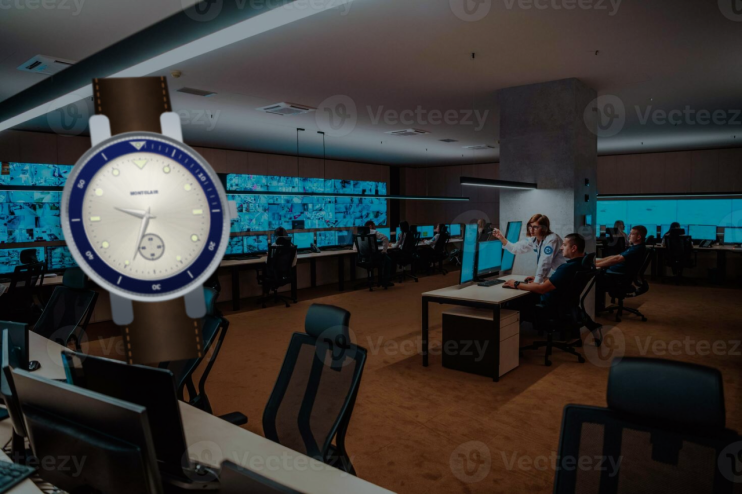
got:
9:34
